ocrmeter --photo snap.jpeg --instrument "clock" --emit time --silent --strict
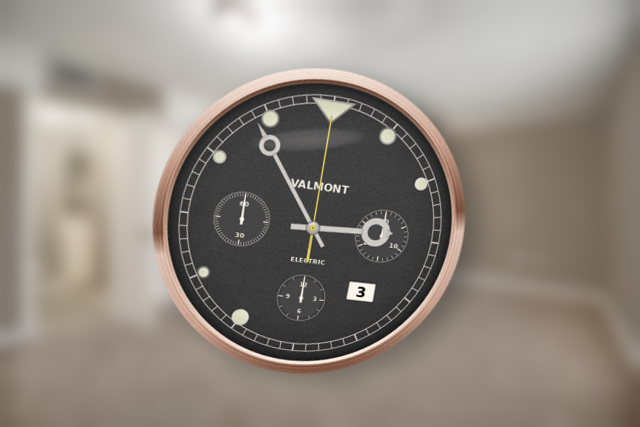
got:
2:54
